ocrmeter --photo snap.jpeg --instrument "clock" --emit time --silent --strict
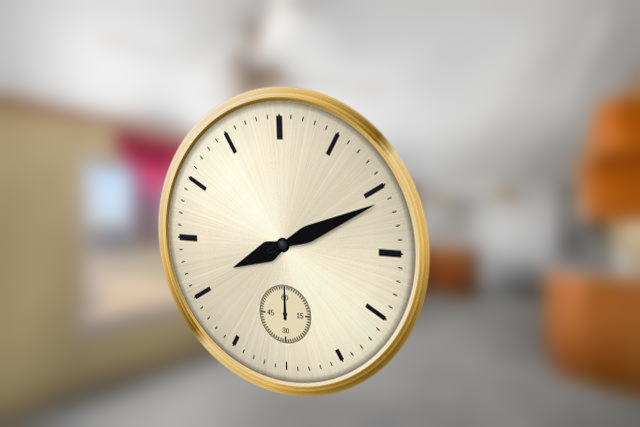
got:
8:11
